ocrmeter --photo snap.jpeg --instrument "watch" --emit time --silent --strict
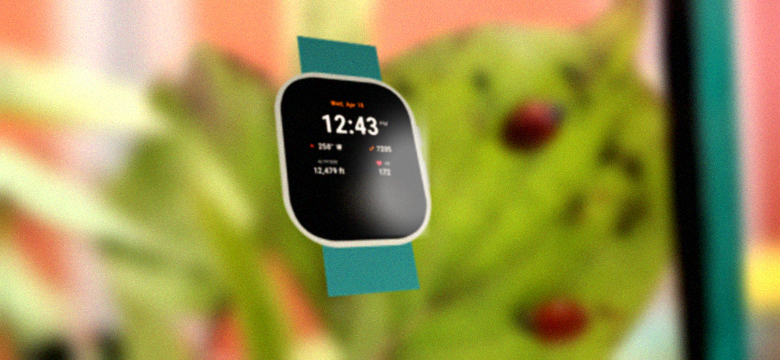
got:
12:43
